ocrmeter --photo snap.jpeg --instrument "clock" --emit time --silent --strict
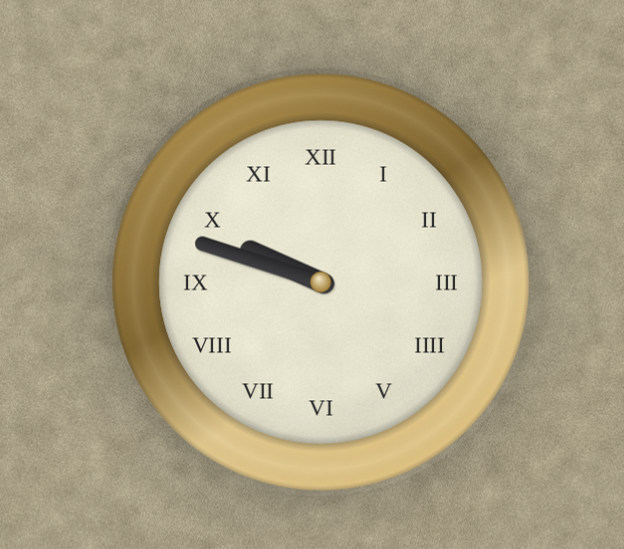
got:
9:48
